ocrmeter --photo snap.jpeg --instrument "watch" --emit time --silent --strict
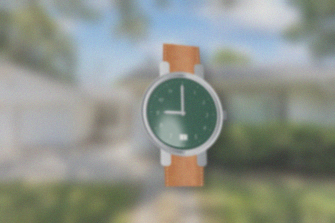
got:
9:00
